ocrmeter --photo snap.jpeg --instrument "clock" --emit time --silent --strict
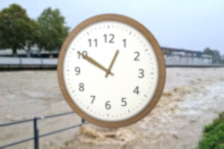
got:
12:50
